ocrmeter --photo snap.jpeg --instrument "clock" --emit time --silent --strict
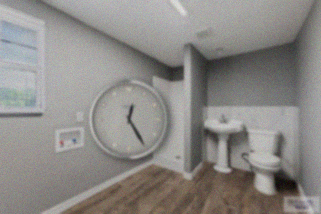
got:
12:25
